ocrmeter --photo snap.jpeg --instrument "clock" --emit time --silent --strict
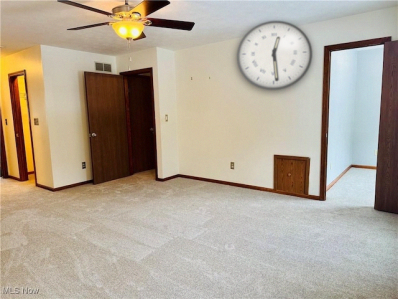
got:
12:29
